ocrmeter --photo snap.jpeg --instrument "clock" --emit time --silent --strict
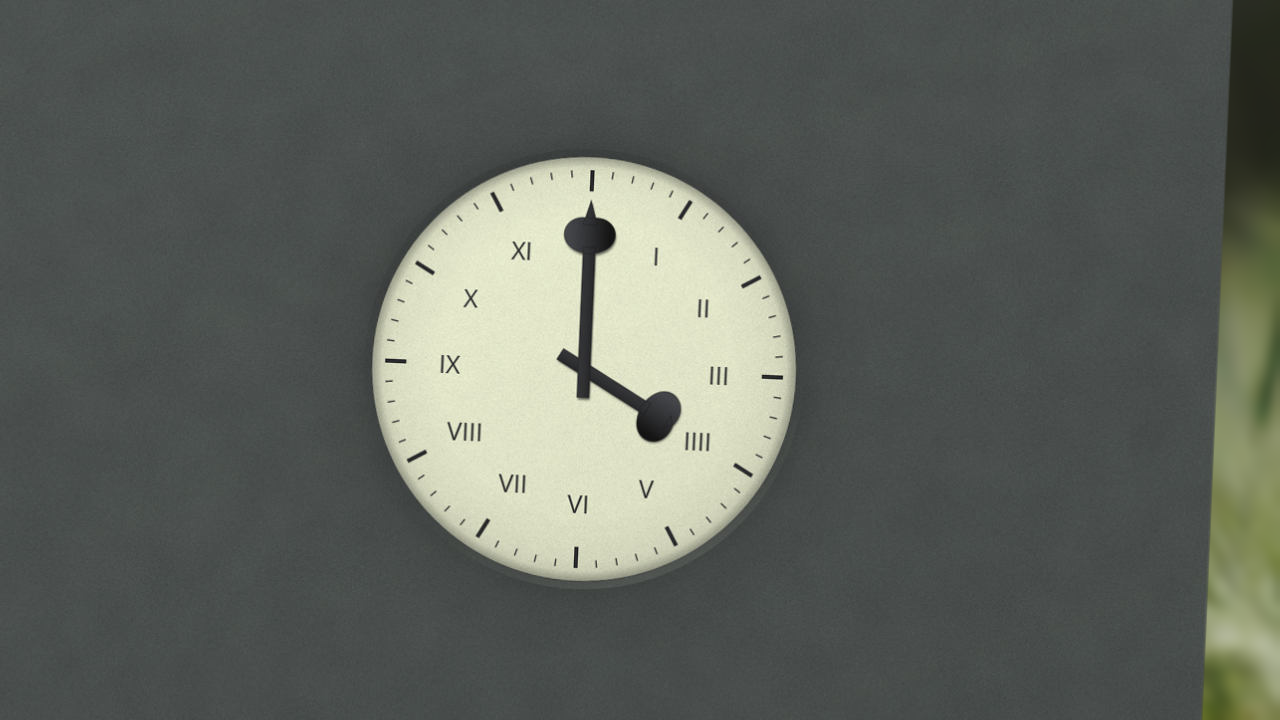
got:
4:00
